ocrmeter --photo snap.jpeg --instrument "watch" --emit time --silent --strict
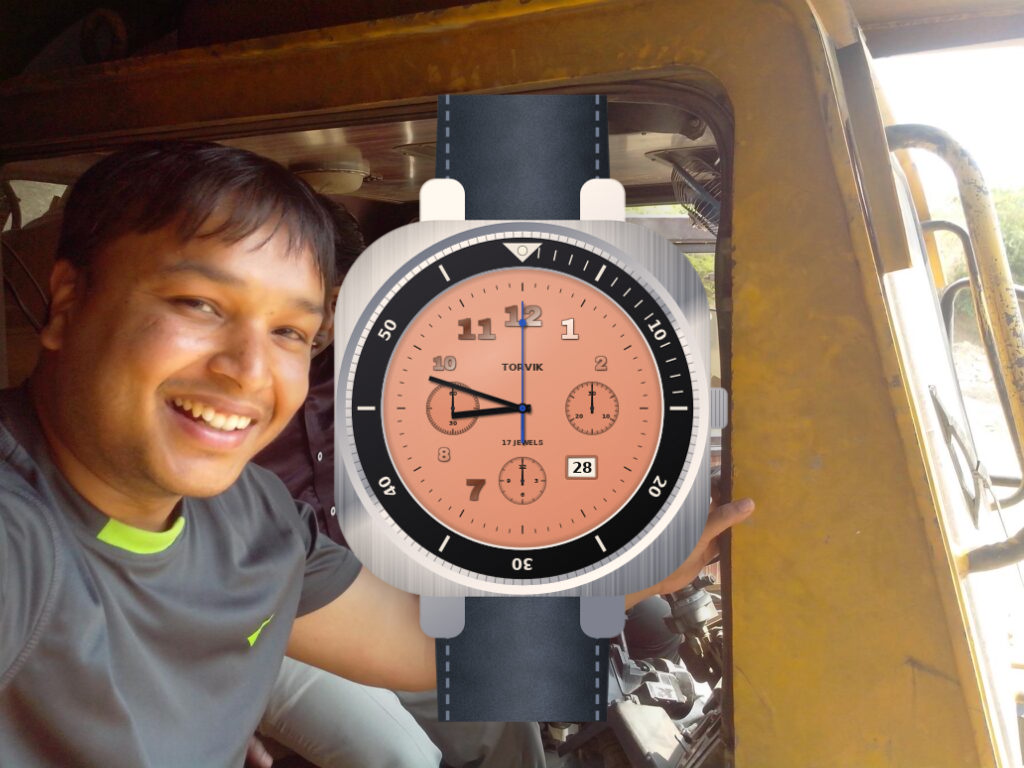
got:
8:48
